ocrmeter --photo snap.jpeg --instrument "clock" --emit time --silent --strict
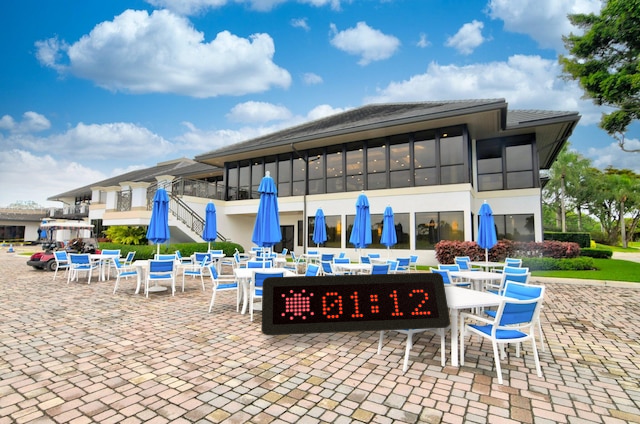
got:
1:12
